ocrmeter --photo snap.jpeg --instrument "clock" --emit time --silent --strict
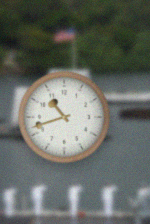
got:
10:42
